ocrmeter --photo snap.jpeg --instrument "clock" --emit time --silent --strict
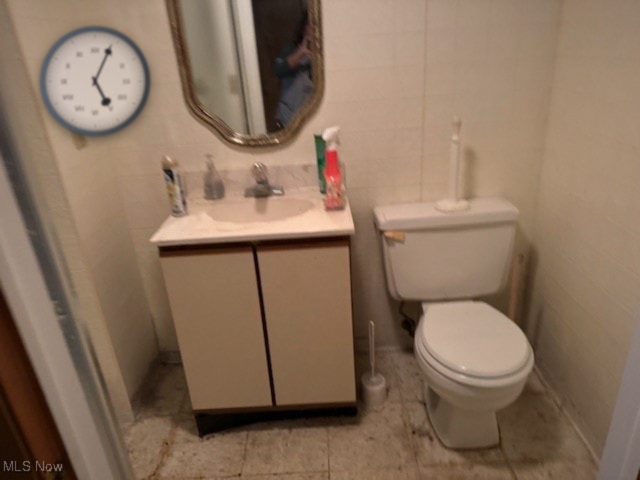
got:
5:04
